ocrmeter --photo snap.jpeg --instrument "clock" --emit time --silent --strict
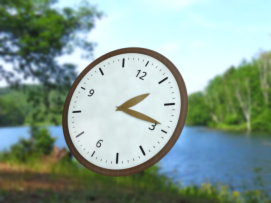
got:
1:14
